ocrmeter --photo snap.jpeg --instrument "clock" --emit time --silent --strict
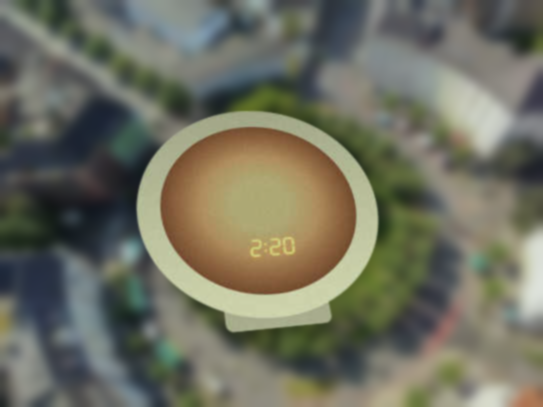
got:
2:20
